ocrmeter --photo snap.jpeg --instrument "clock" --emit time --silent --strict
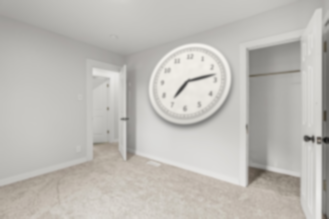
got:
7:13
